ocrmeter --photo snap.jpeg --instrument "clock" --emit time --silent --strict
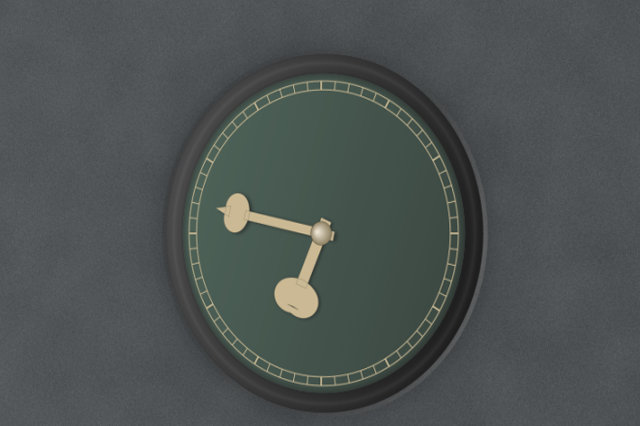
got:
6:47
